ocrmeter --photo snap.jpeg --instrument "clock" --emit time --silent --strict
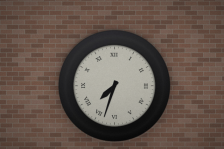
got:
7:33
